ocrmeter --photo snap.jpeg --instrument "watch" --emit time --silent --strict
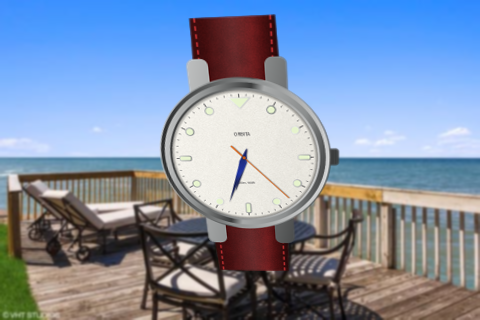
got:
6:33:23
